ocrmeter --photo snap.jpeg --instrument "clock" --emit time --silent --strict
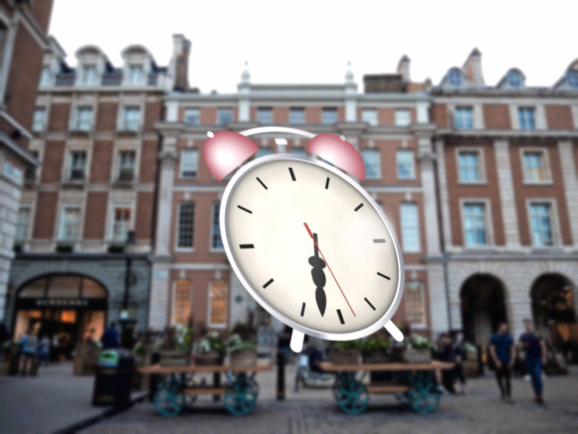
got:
6:32:28
